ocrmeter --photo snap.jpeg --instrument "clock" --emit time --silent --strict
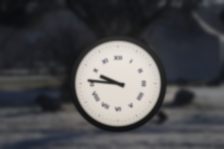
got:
9:46
